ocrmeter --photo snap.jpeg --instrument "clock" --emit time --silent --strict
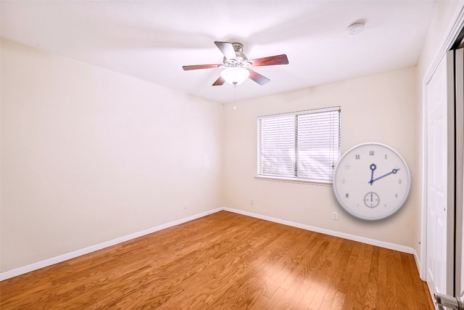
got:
12:11
